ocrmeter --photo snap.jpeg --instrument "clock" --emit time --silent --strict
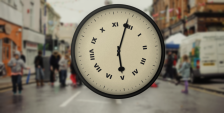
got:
4:59
